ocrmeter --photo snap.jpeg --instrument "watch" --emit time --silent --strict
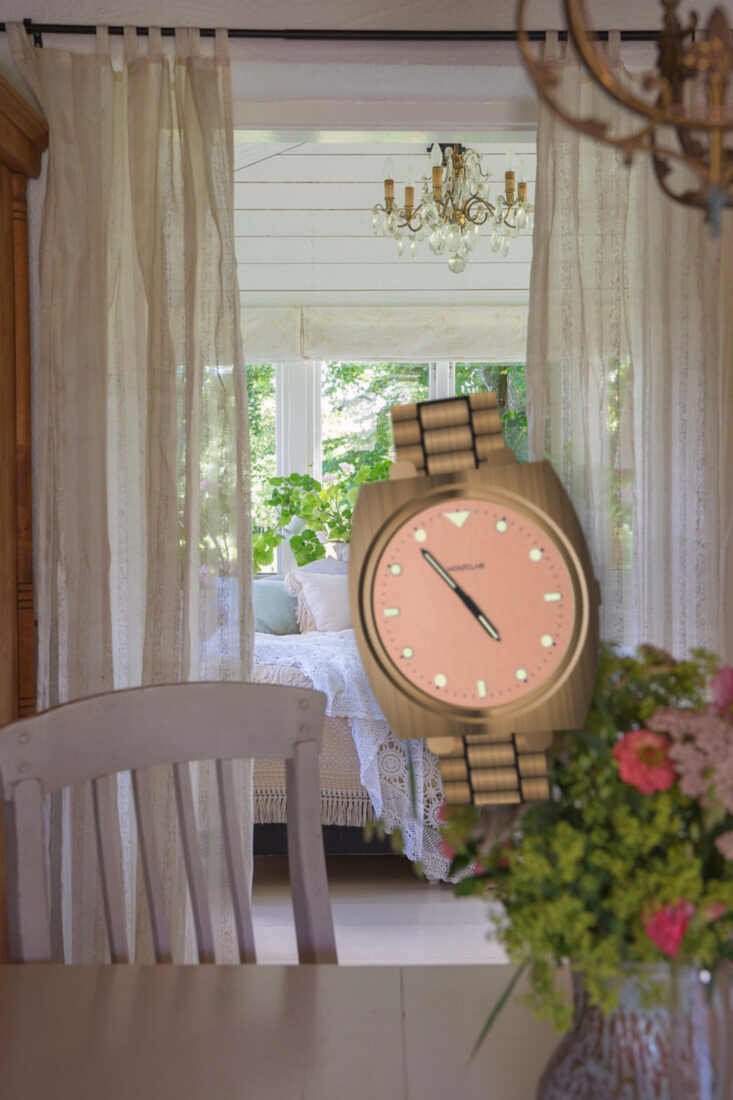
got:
4:54
